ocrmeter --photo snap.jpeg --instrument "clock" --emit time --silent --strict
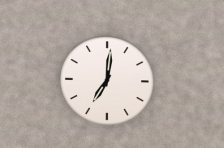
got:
7:01
